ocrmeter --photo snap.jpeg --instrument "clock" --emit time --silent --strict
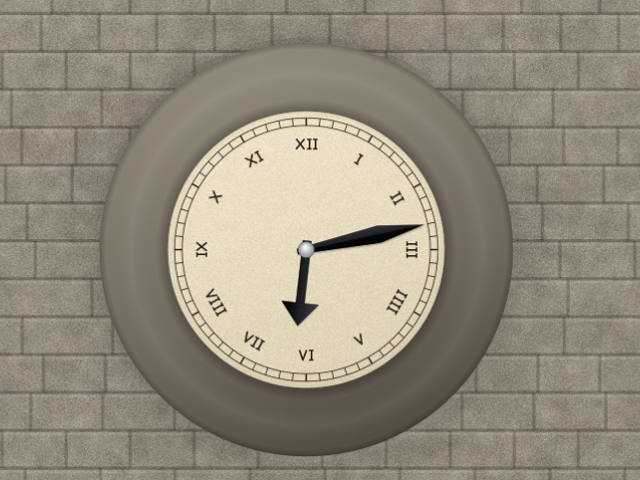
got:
6:13
